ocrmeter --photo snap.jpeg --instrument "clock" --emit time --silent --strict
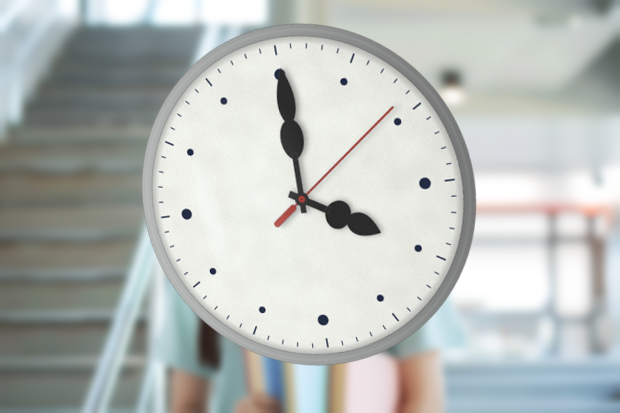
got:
4:00:09
